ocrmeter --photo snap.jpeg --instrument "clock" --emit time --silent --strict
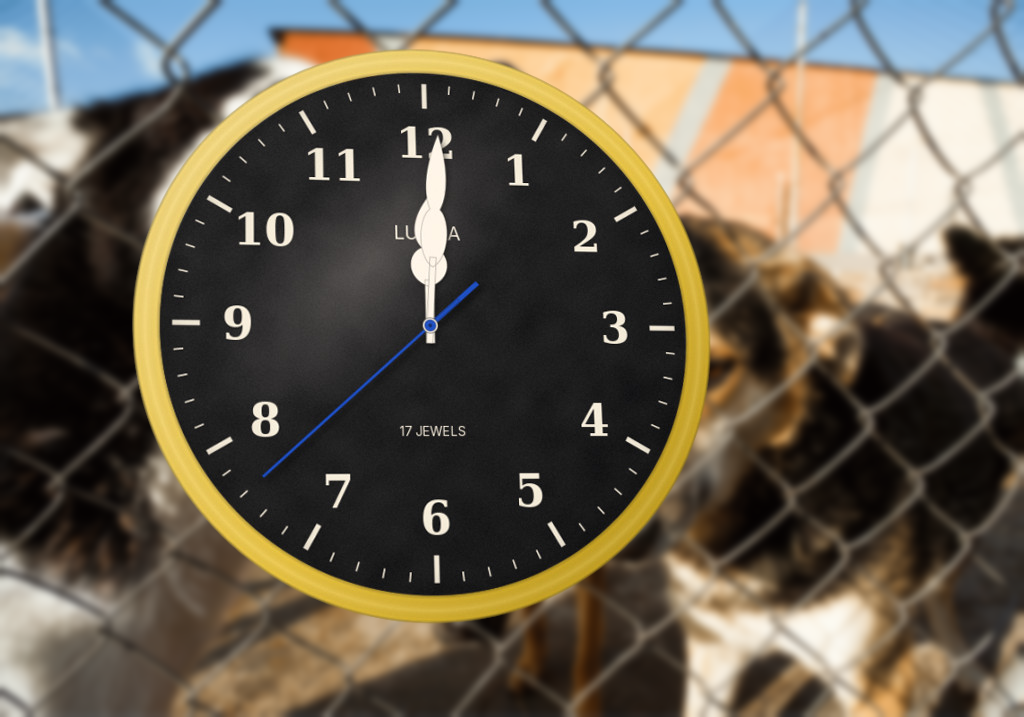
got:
12:00:38
